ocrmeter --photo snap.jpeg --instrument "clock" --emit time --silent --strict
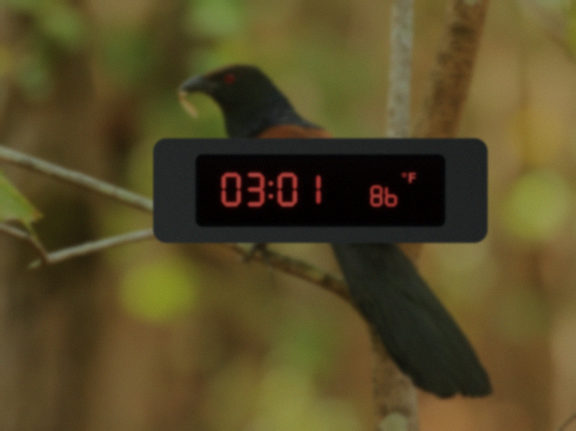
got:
3:01
